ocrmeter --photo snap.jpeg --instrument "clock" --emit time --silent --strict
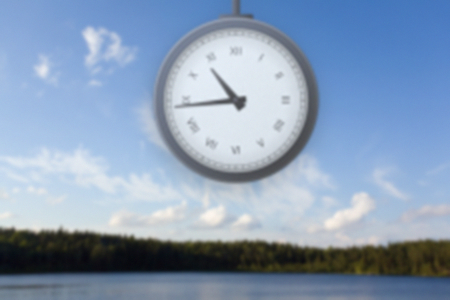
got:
10:44
